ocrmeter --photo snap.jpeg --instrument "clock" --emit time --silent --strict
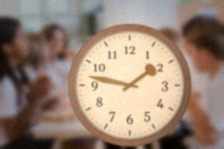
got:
1:47
